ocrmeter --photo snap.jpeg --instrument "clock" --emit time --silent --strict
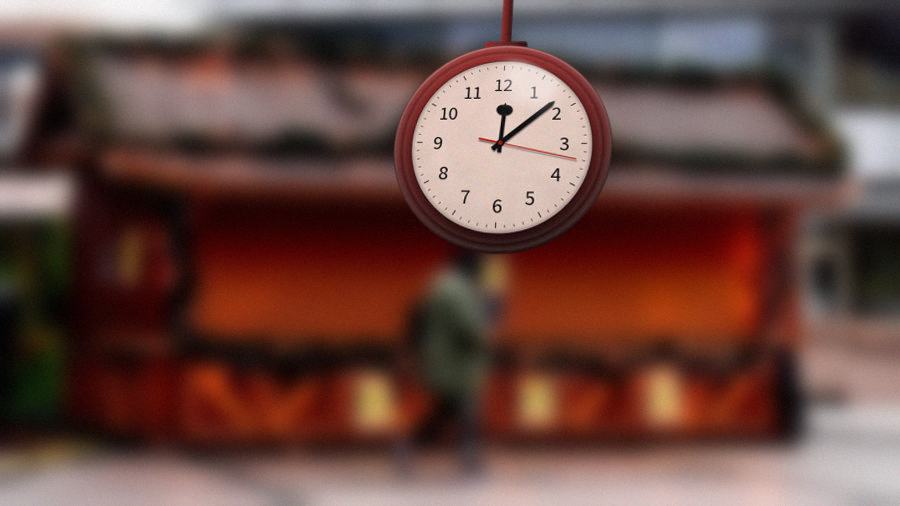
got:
12:08:17
